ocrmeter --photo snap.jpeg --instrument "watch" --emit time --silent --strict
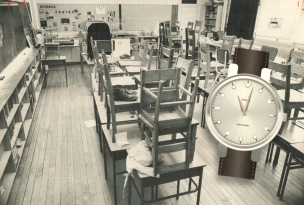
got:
11:02
